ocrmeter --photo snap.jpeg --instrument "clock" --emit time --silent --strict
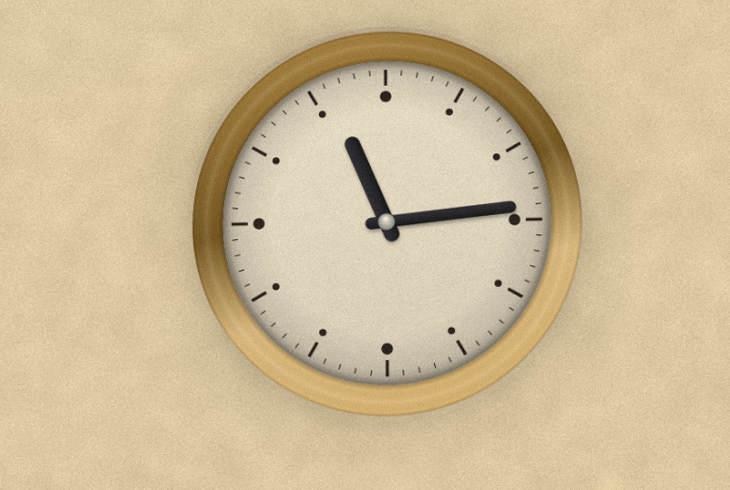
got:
11:14
